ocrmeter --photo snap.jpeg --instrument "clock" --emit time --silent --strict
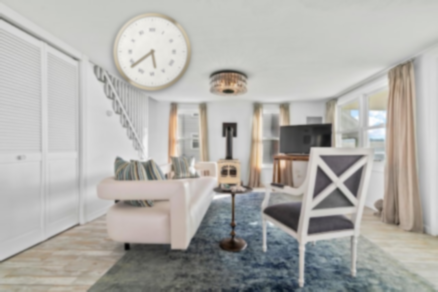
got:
5:39
